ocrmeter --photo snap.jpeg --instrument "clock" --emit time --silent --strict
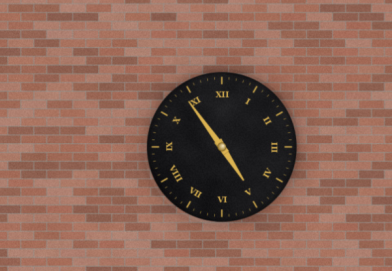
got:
4:54
